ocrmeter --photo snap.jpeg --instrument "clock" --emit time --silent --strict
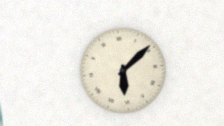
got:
6:09
